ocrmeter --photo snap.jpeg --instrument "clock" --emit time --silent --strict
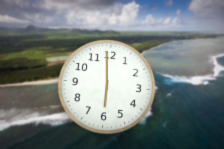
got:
5:59
